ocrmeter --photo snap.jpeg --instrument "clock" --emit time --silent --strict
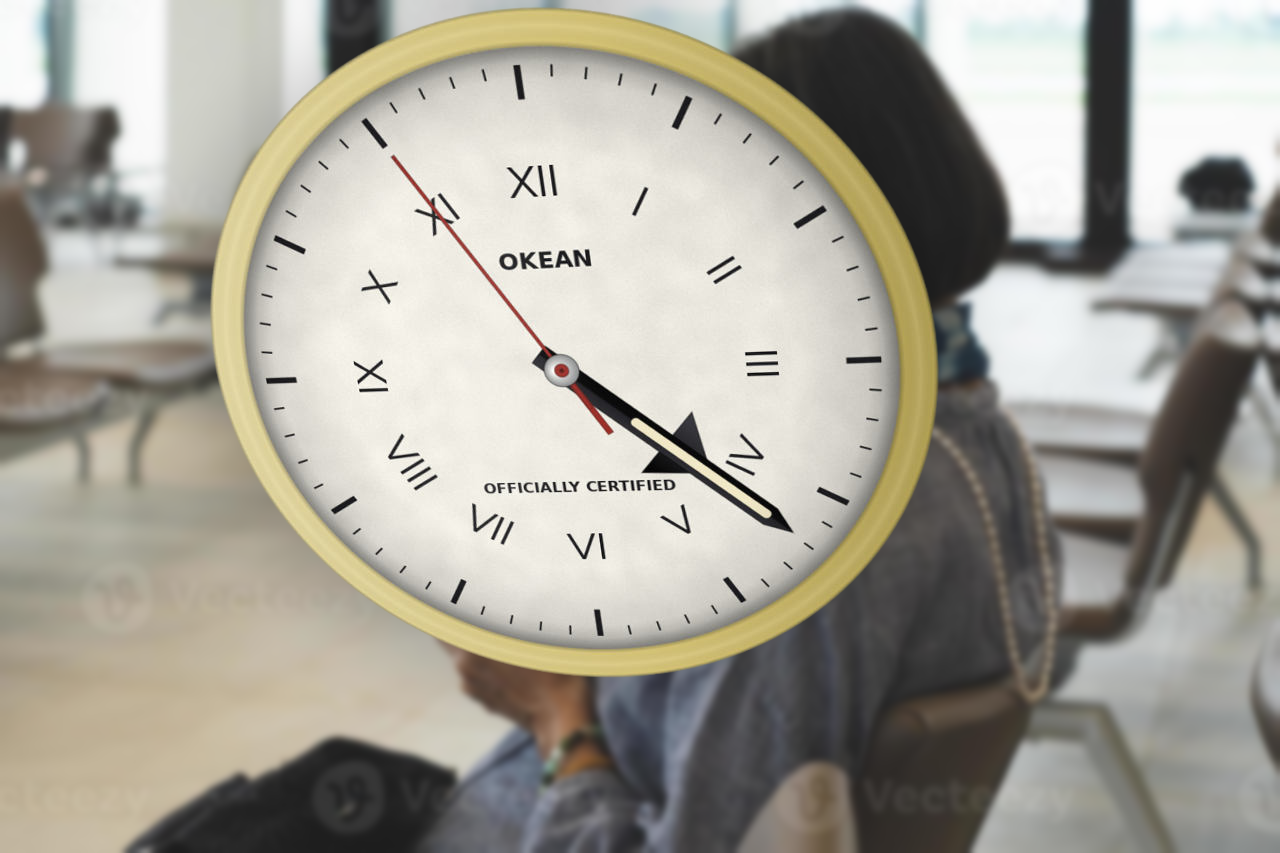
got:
4:21:55
